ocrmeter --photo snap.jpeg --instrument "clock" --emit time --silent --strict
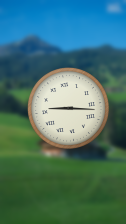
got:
9:17
